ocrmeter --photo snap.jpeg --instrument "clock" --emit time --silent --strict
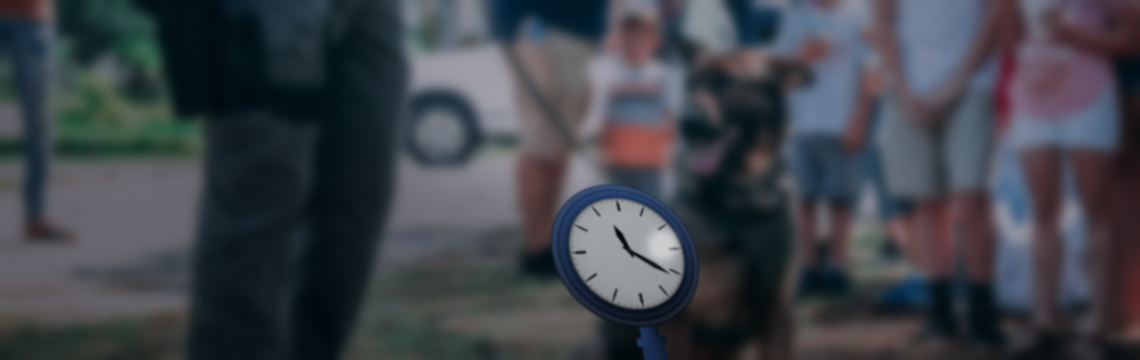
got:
11:21
